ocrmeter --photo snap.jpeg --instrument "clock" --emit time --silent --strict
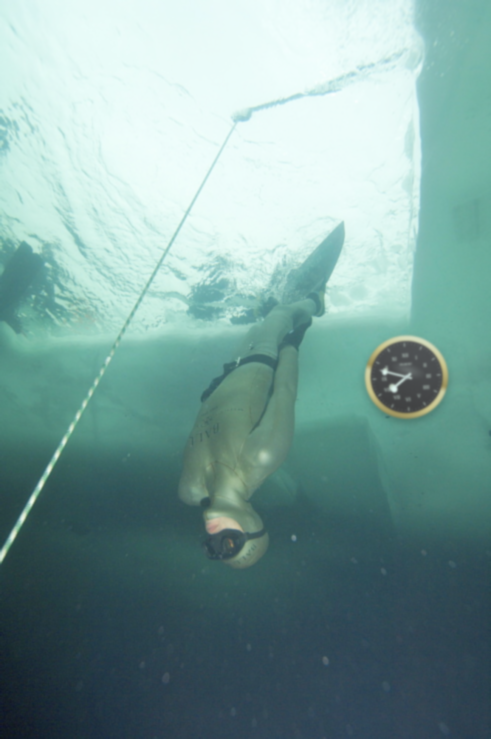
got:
7:48
